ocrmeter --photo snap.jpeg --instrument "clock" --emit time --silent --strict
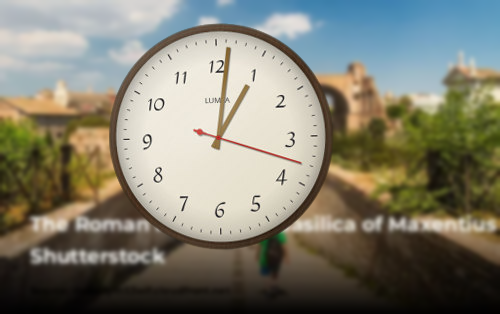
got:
1:01:18
